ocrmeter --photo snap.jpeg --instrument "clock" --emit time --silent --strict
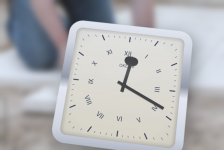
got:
12:19
